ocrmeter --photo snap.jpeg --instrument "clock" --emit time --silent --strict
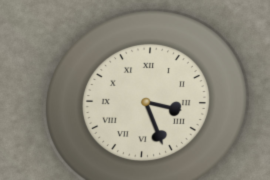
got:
3:26
